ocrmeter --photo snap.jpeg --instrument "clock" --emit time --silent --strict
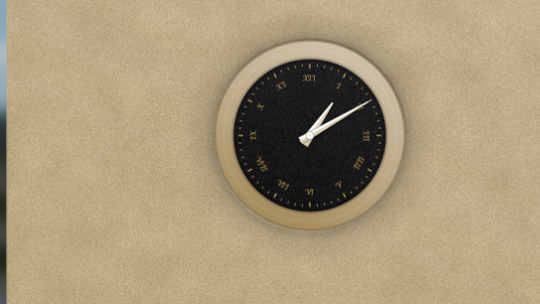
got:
1:10
